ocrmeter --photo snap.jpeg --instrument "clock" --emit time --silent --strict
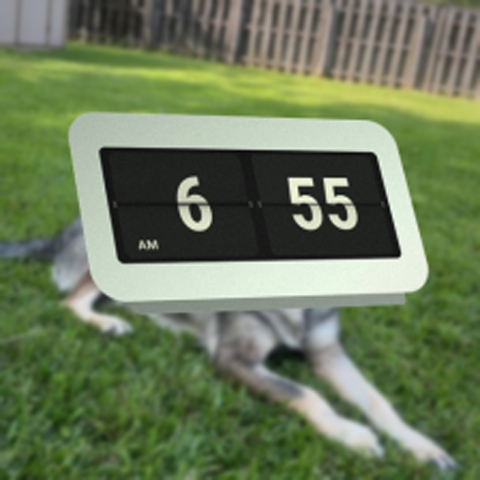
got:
6:55
